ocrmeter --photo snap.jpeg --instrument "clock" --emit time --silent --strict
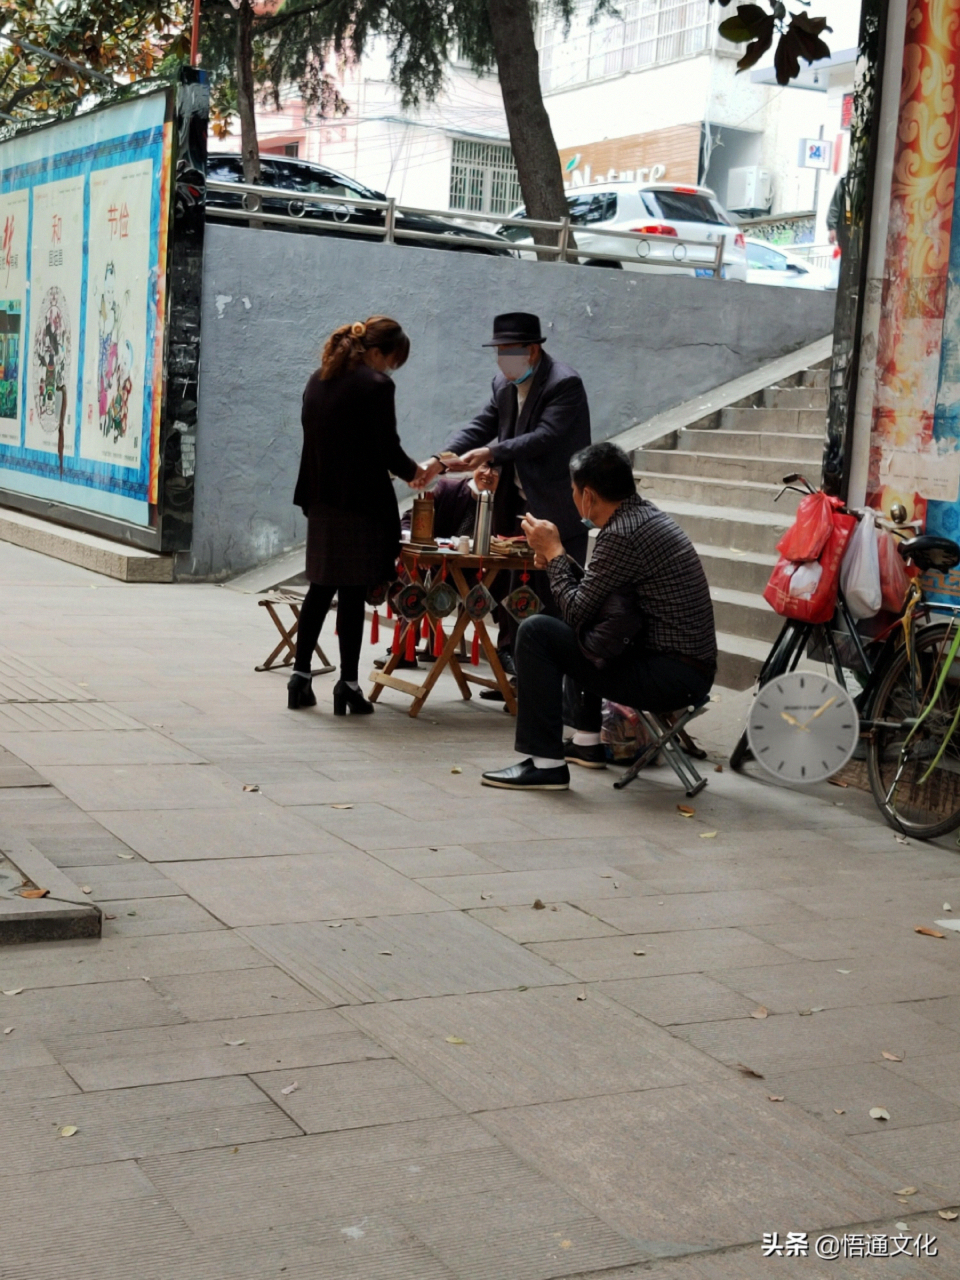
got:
10:08
